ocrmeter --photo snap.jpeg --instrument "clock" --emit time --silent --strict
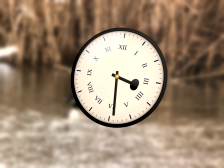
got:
3:29
